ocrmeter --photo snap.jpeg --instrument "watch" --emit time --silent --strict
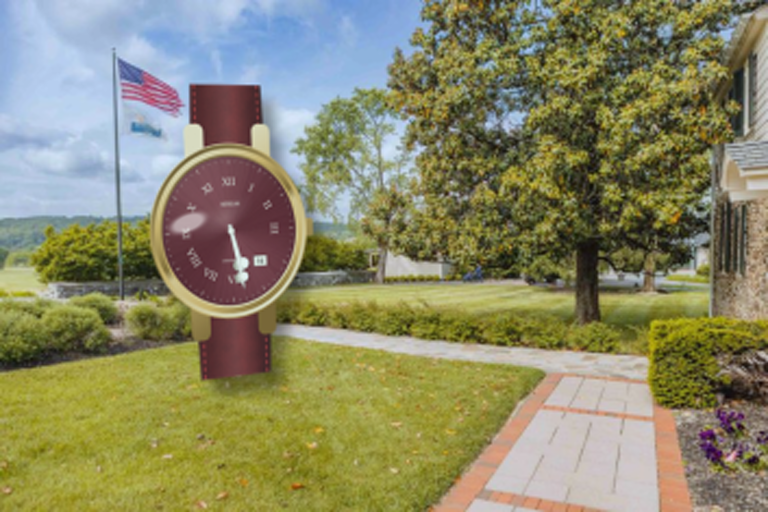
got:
5:28
